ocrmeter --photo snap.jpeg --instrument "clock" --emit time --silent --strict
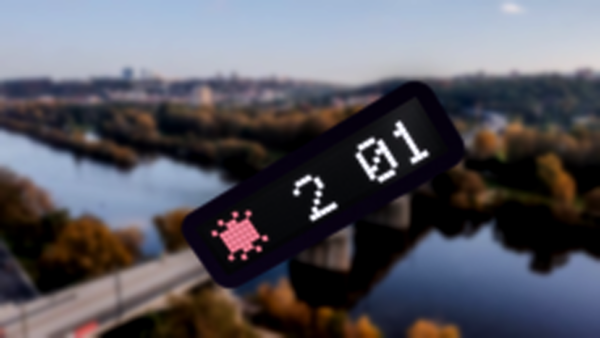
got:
2:01
